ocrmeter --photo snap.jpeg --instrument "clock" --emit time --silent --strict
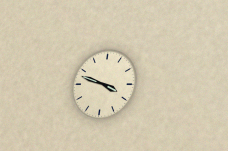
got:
3:48
